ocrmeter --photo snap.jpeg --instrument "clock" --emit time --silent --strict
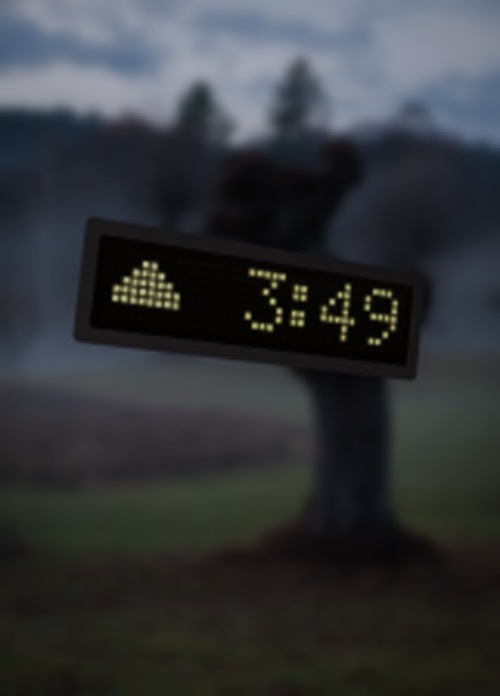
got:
3:49
